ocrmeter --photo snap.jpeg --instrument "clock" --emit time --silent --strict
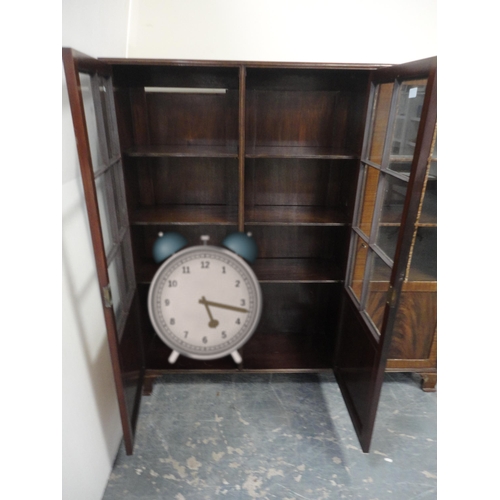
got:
5:17
